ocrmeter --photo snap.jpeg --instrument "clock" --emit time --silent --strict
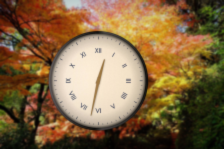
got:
12:32
